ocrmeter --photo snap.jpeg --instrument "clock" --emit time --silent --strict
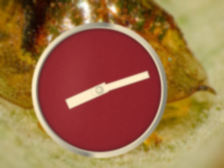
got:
8:12
